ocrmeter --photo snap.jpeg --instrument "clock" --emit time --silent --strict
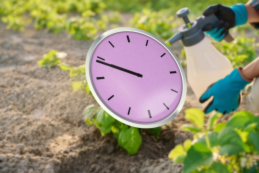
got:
9:49
